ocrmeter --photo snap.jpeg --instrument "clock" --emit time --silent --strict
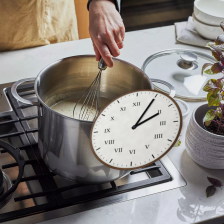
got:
2:05
